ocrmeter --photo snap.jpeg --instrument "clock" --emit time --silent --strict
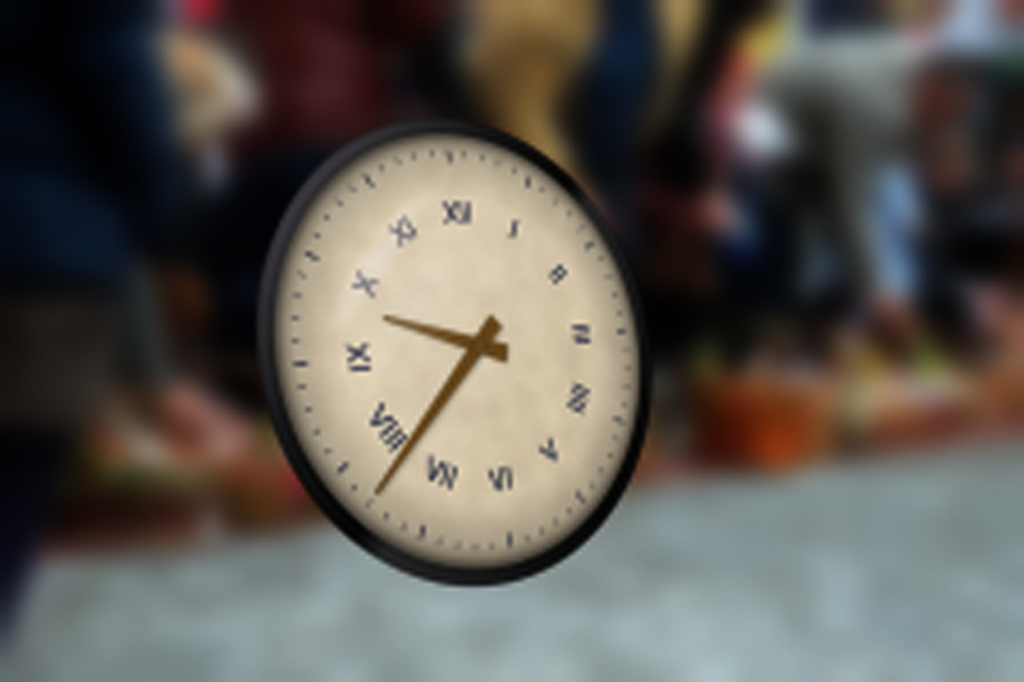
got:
9:38
